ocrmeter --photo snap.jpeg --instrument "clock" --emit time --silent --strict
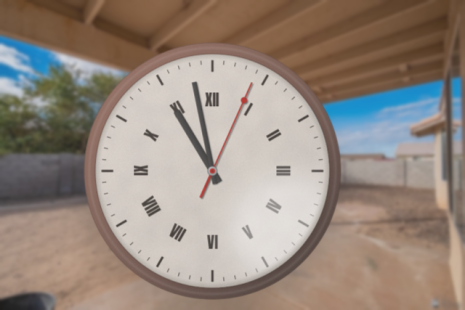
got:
10:58:04
